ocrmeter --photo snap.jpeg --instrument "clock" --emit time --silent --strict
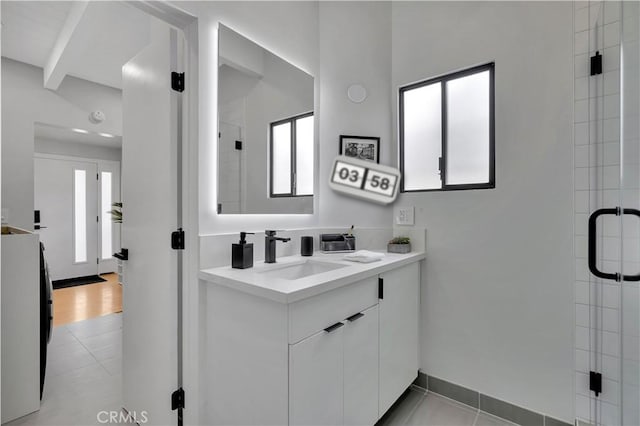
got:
3:58
